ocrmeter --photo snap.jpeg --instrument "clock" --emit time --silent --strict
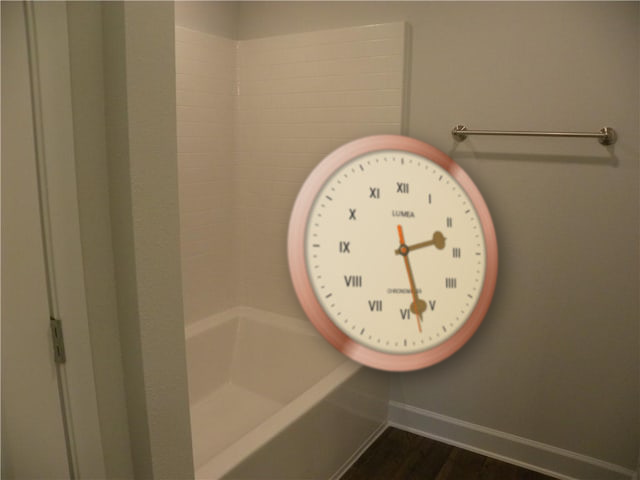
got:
2:27:28
